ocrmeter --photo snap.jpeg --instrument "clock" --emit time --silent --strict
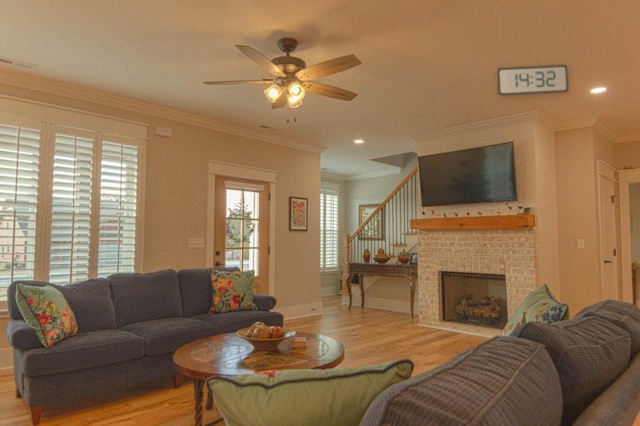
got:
14:32
